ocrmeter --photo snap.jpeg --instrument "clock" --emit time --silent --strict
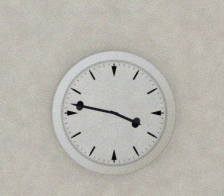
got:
3:47
